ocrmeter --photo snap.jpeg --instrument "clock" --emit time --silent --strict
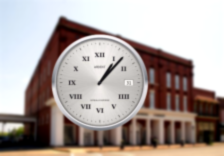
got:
1:07
